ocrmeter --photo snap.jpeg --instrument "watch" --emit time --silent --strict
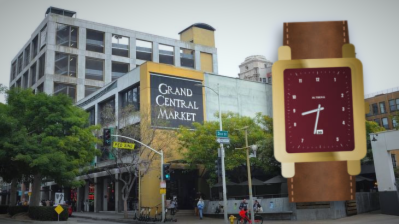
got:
8:32
